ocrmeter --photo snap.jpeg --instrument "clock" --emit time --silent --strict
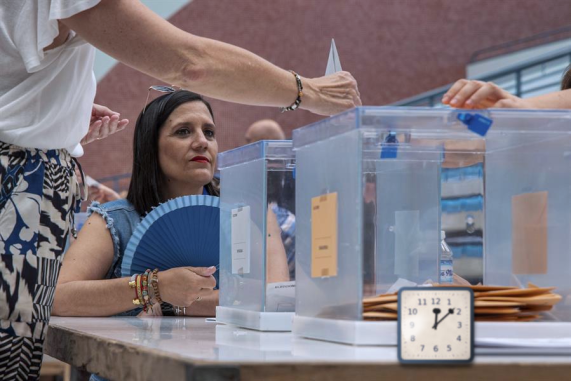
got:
12:08
